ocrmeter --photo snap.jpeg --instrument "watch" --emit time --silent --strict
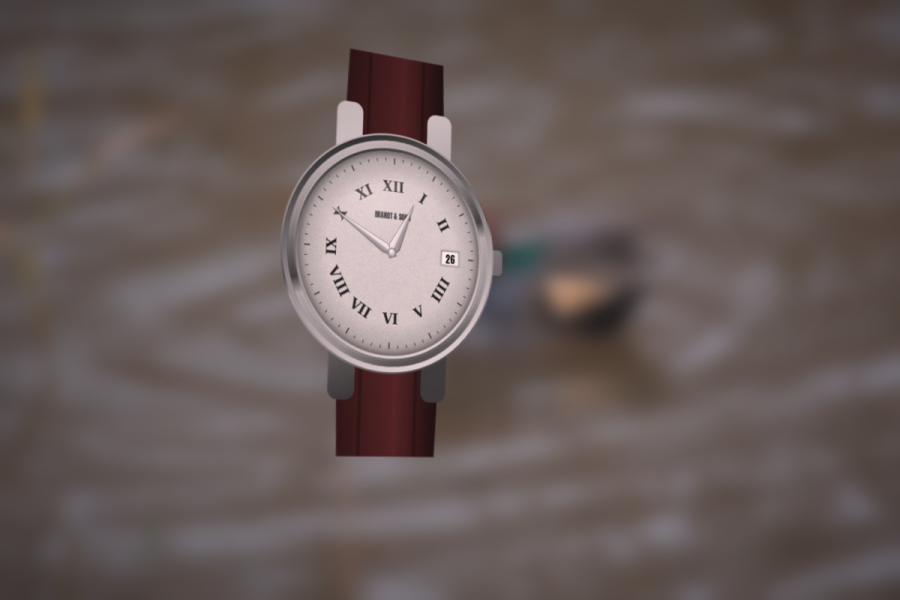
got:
12:50
